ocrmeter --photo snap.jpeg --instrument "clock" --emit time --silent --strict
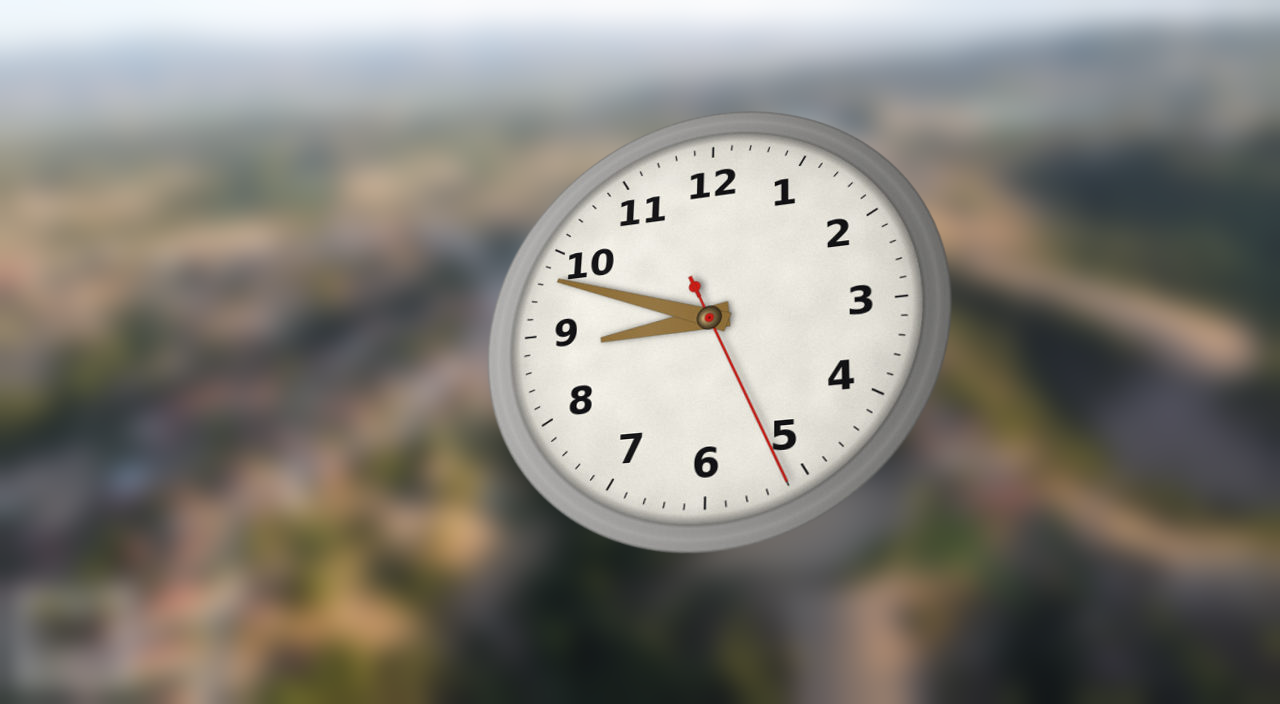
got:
8:48:26
